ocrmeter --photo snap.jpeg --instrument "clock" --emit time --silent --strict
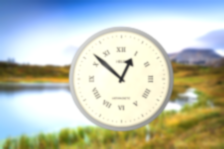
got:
12:52
